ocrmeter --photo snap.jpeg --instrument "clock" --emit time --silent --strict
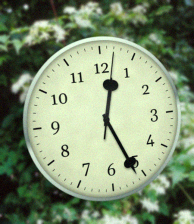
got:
12:26:02
